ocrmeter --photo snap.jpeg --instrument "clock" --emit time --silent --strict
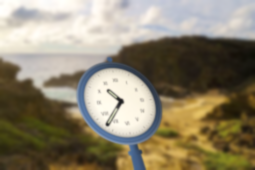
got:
10:37
